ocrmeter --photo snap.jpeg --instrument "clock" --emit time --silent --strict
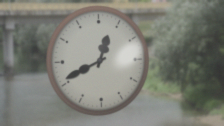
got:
12:41
